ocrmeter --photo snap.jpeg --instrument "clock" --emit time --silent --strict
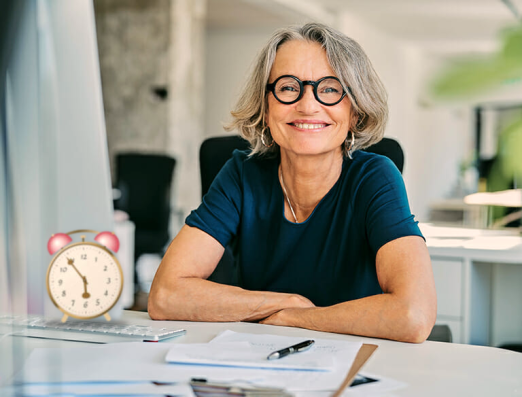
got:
5:54
